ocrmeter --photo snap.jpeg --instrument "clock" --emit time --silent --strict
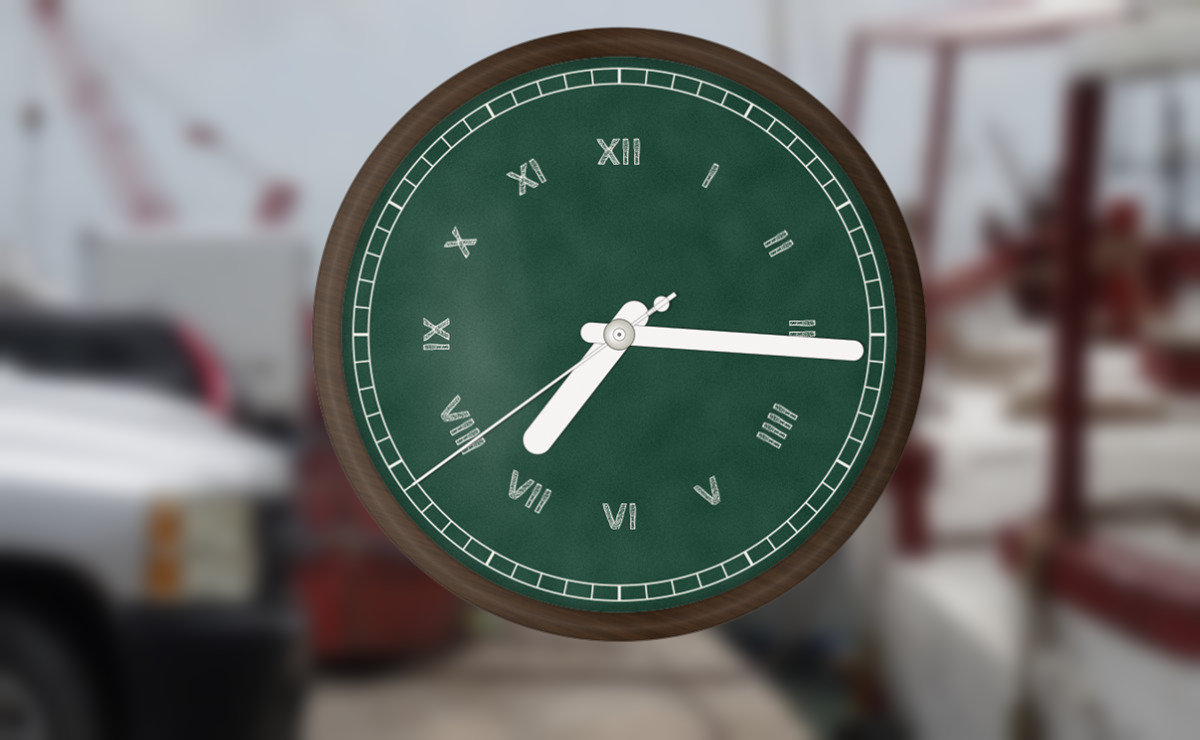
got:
7:15:39
